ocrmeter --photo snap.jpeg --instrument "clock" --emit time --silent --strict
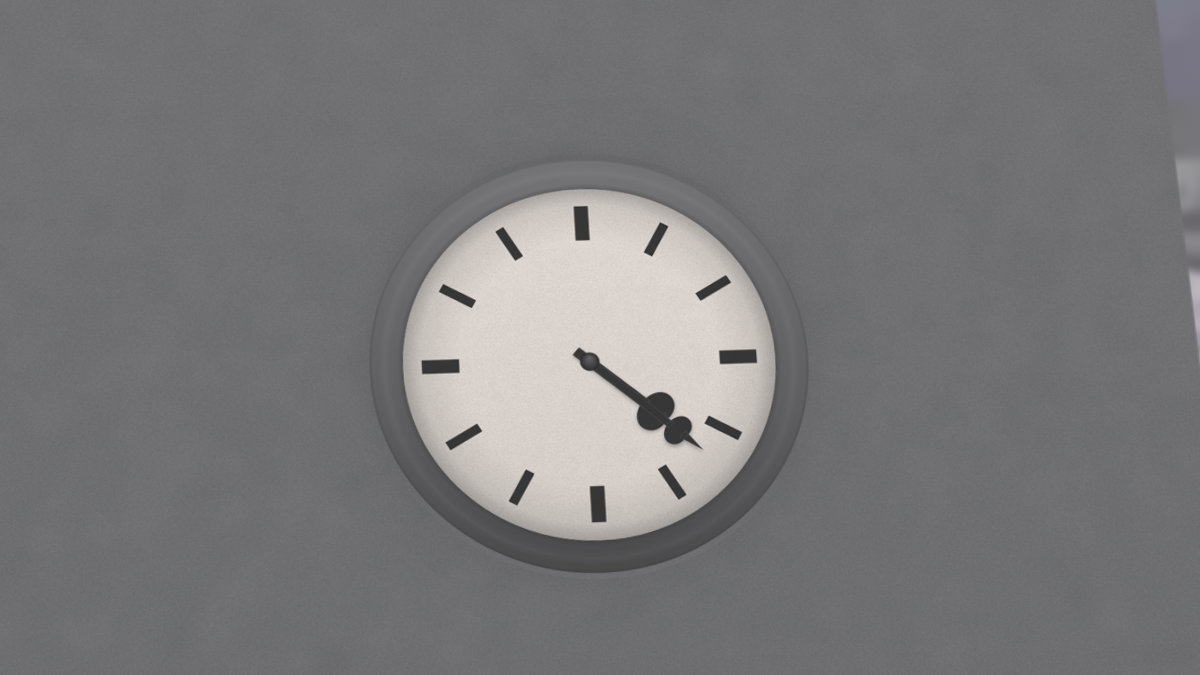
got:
4:22
